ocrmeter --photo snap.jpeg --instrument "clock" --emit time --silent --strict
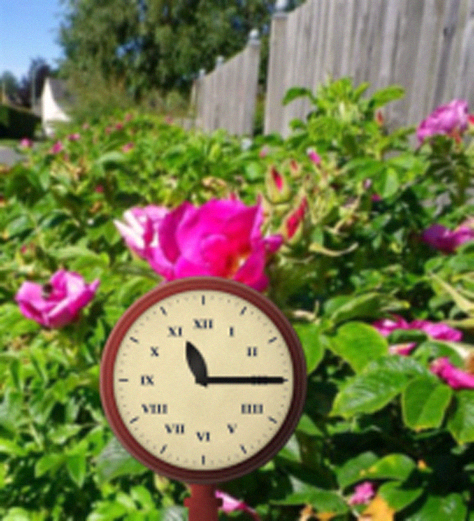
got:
11:15
